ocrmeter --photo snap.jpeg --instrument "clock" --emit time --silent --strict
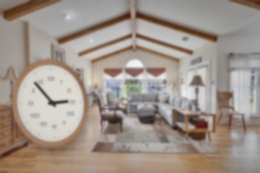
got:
2:53
